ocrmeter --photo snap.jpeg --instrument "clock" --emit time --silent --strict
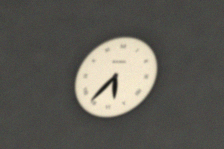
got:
5:36
